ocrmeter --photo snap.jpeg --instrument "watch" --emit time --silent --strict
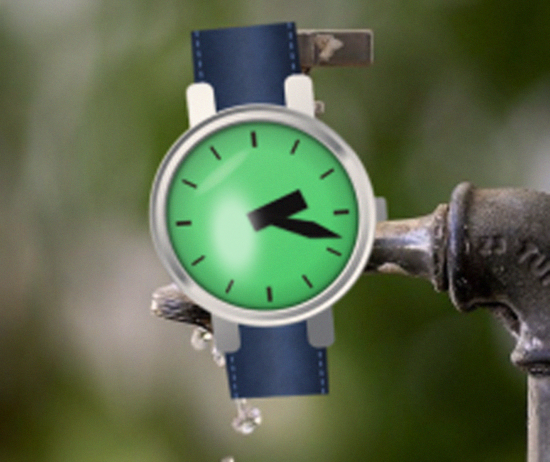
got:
2:18
